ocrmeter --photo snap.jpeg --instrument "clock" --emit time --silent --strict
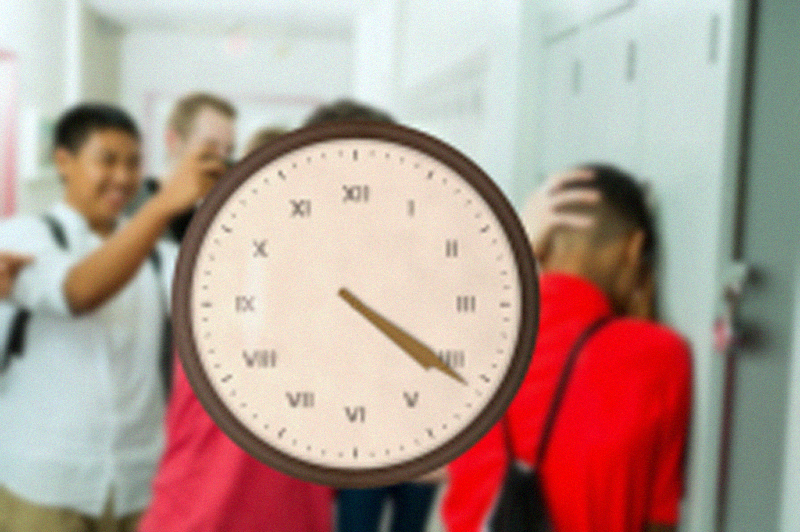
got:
4:21
